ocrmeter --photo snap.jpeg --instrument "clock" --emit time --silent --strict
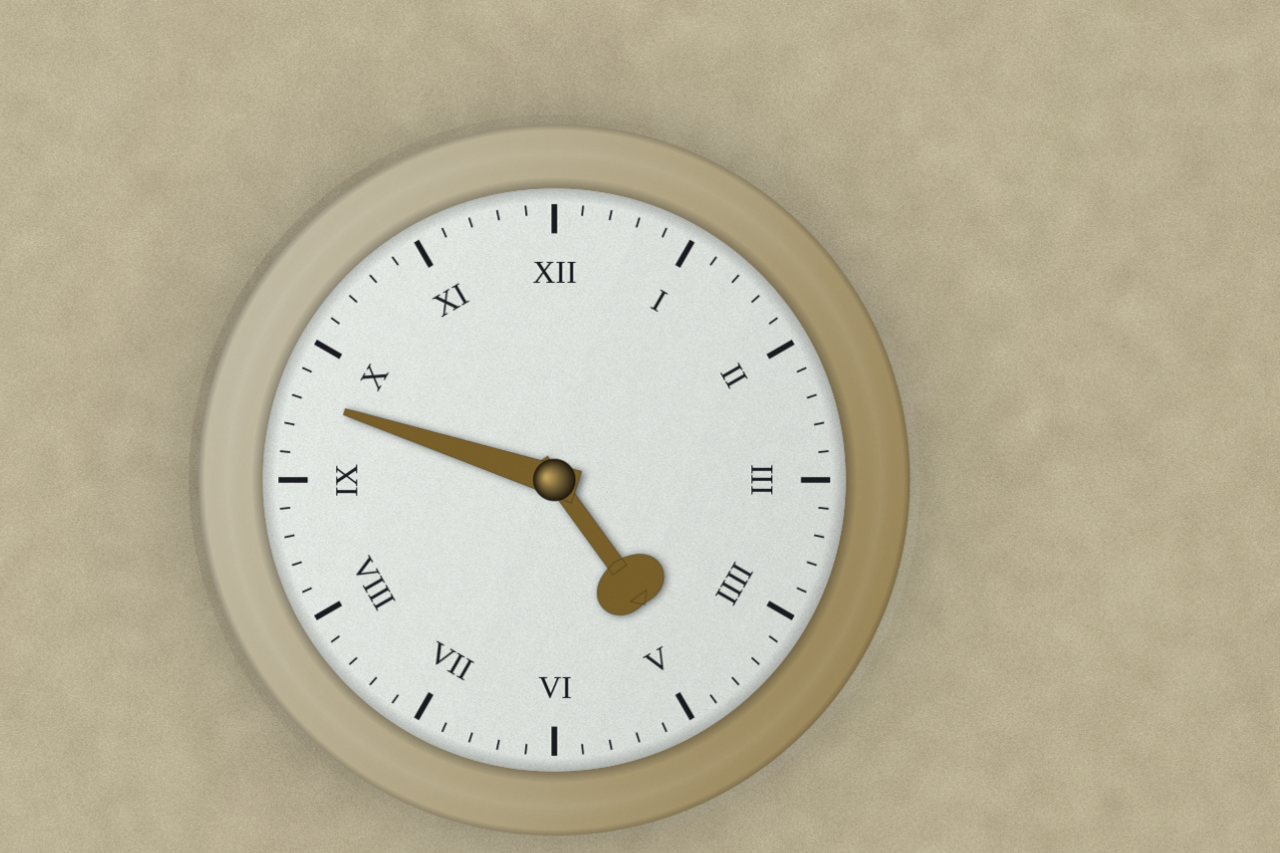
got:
4:48
